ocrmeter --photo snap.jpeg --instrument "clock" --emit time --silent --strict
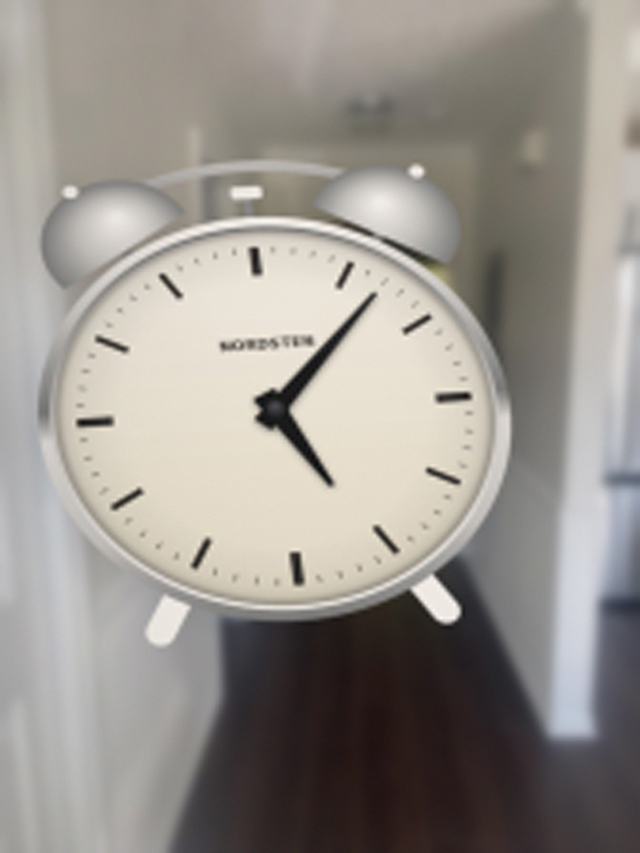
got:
5:07
